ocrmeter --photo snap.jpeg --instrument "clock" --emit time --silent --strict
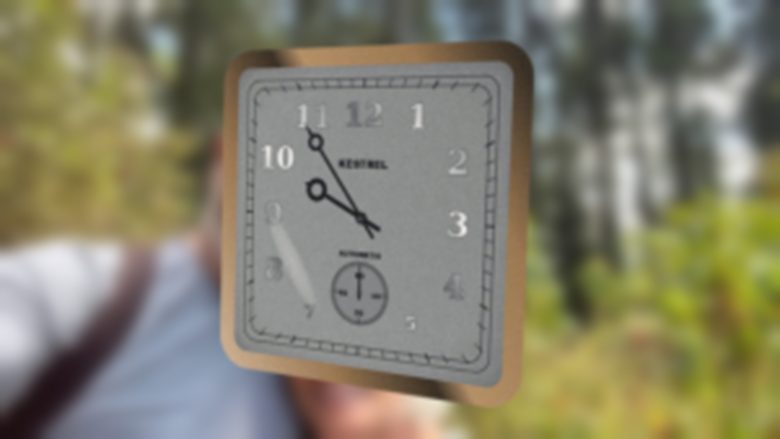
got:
9:54
